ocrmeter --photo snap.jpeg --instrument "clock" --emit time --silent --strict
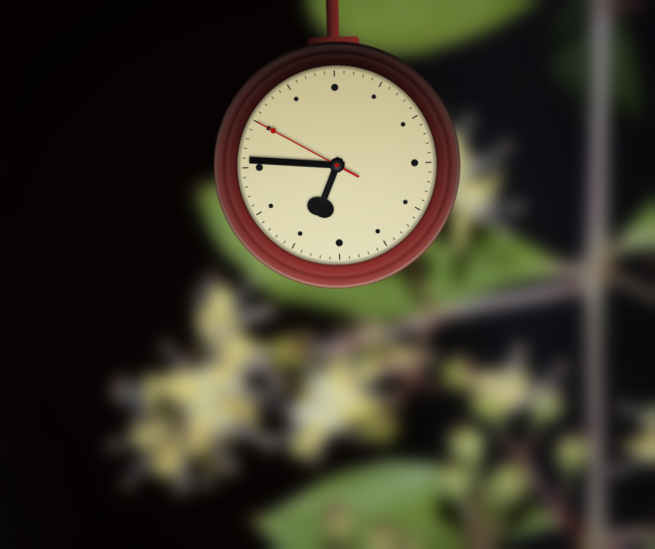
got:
6:45:50
